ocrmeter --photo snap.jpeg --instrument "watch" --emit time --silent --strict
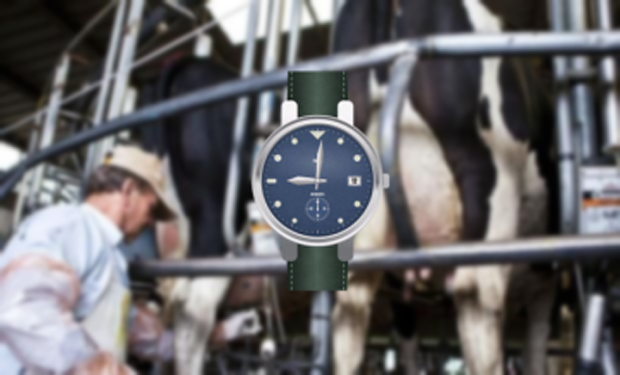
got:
9:01
